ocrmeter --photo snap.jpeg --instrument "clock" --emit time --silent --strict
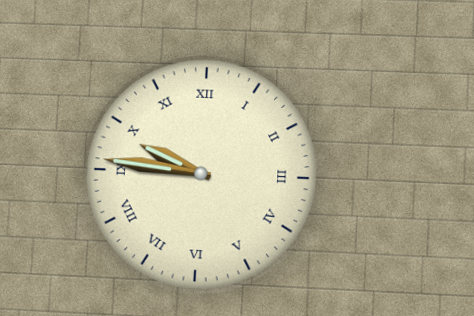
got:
9:46
